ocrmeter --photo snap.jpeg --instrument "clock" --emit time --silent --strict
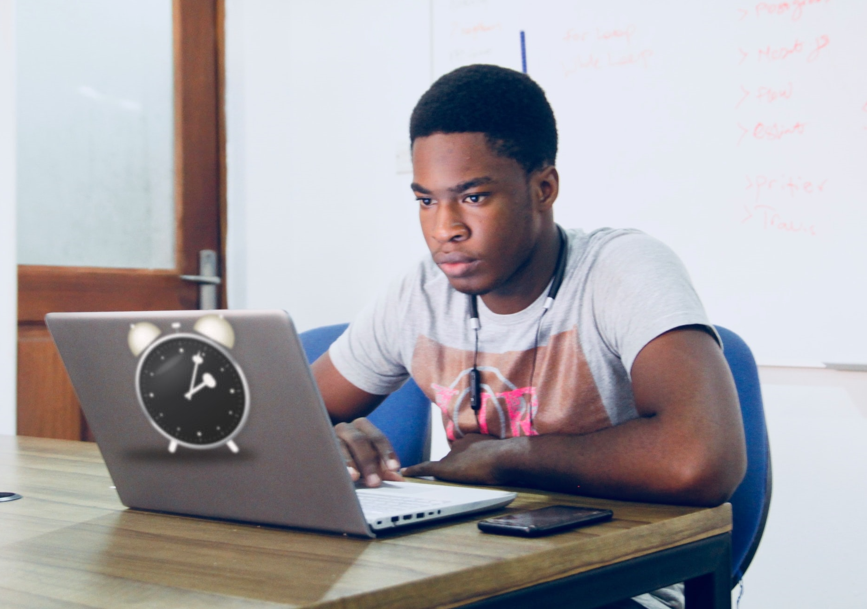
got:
2:04
